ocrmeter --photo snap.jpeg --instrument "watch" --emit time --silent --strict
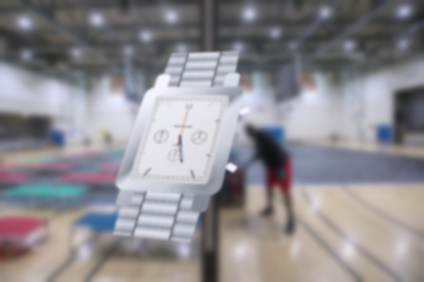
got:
5:27
